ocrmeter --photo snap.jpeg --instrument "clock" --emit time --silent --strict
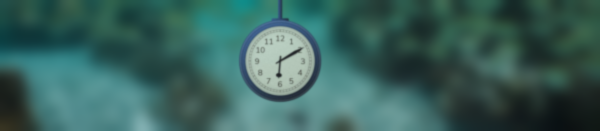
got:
6:10
